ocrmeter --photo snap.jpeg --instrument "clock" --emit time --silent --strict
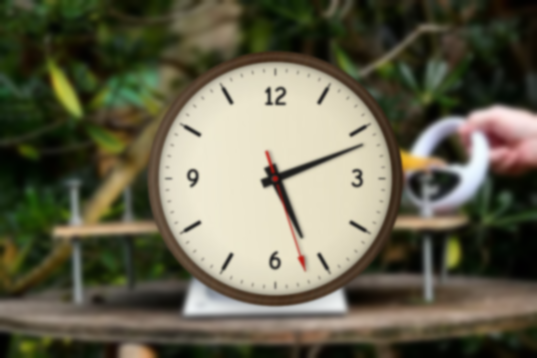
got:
5:11:27
